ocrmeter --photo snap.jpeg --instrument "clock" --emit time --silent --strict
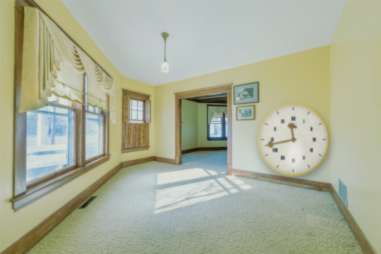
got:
11:43
